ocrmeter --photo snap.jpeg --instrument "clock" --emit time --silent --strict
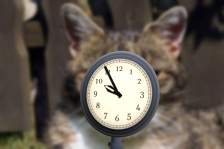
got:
9:55
